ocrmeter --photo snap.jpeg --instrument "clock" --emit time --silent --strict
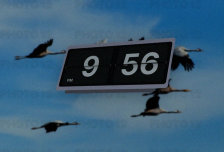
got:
9:56
